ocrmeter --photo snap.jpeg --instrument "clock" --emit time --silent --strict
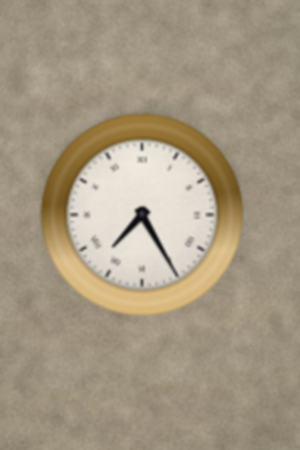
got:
7:25
